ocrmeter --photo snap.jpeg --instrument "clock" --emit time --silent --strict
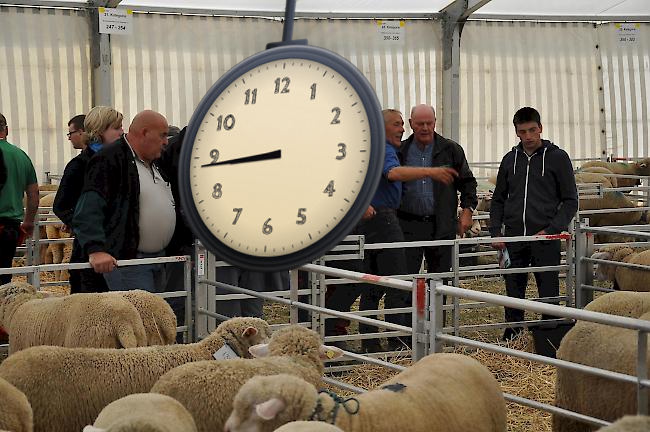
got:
8:44
